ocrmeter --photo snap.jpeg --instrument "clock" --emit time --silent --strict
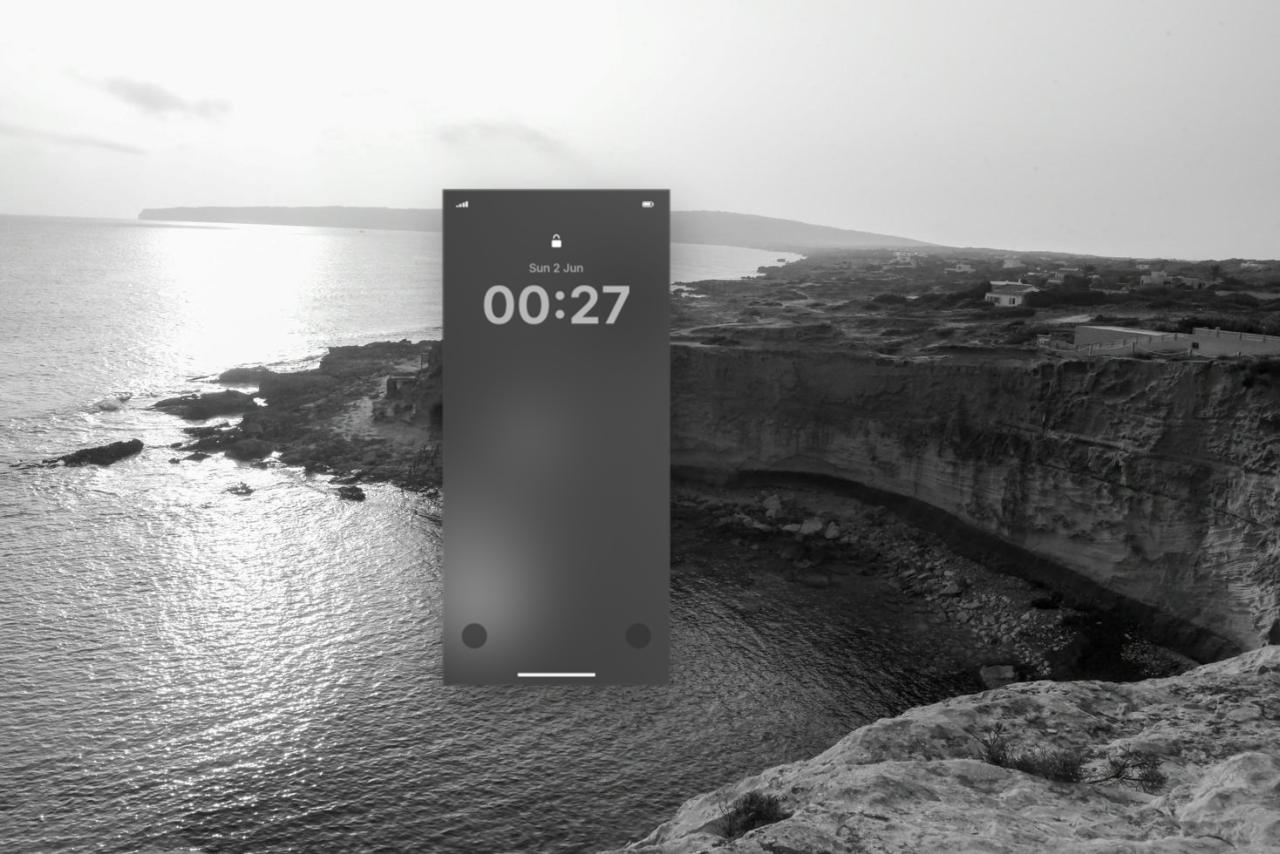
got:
0:27
